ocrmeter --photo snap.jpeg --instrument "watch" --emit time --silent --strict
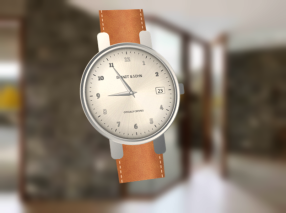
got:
8:55
